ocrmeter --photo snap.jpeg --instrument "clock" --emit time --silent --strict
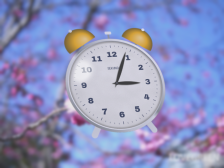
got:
3:04
